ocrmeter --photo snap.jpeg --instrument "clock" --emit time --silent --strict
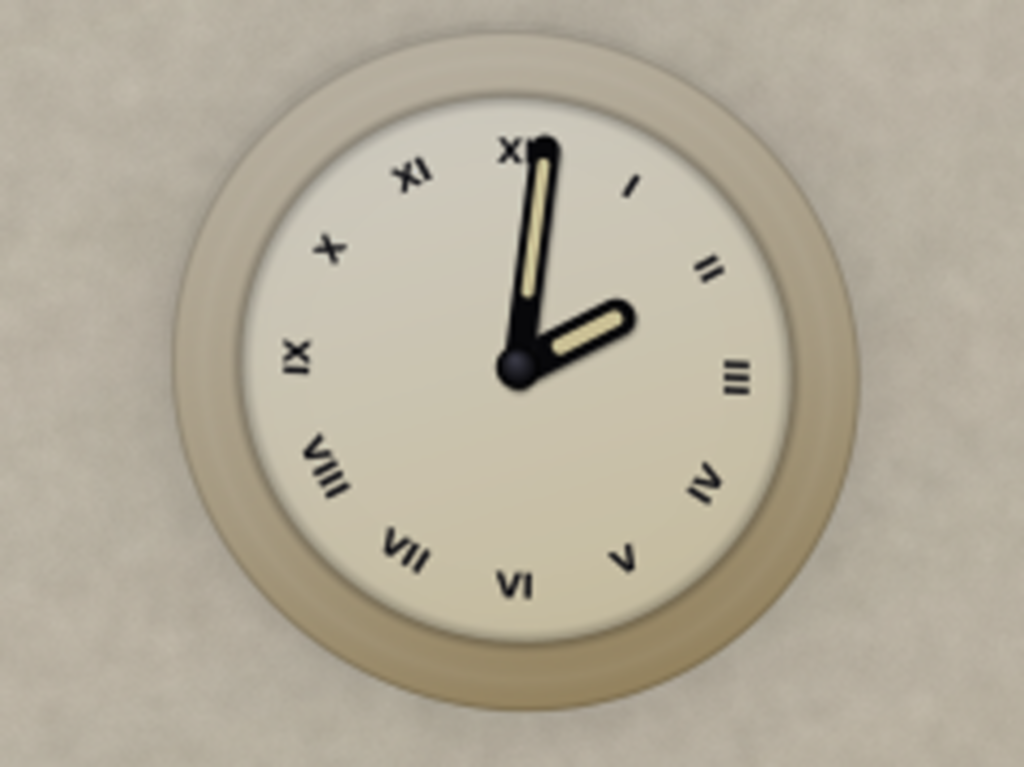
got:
2:01
